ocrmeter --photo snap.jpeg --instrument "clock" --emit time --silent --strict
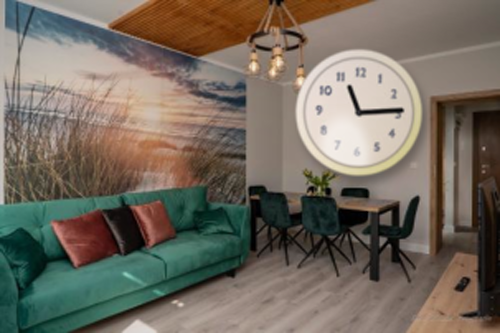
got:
11:14
